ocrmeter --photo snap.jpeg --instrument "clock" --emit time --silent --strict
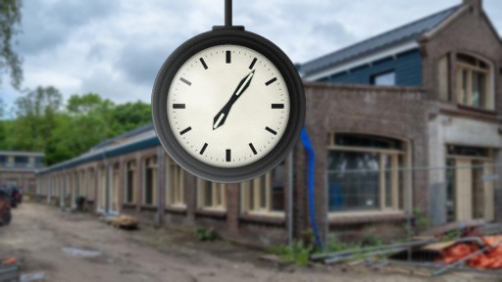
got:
7:06
